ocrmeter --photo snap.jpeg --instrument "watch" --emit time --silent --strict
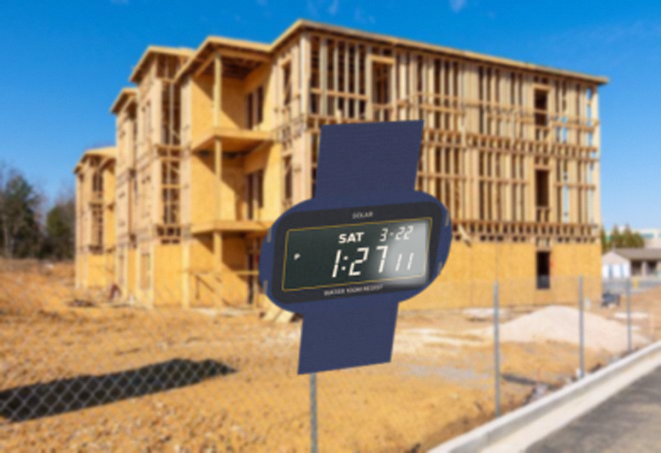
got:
1:27:11
